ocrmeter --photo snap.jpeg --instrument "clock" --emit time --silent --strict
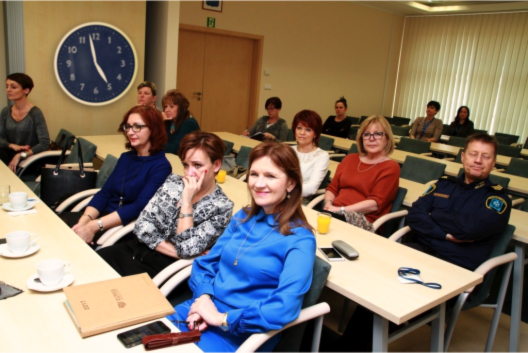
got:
4:58
